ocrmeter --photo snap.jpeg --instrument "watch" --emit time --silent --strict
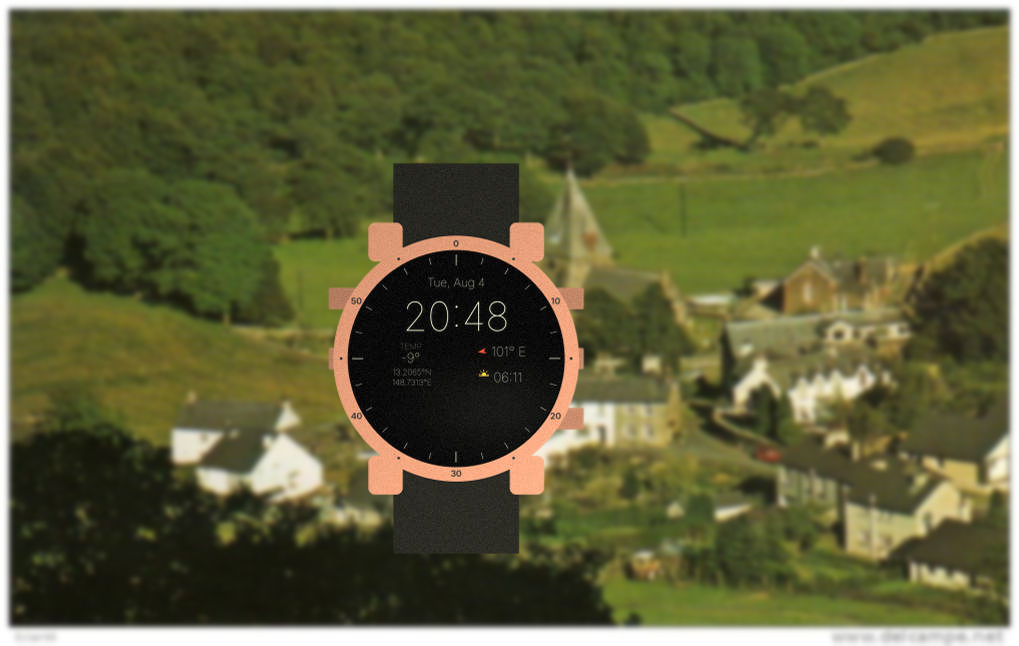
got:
20:48
